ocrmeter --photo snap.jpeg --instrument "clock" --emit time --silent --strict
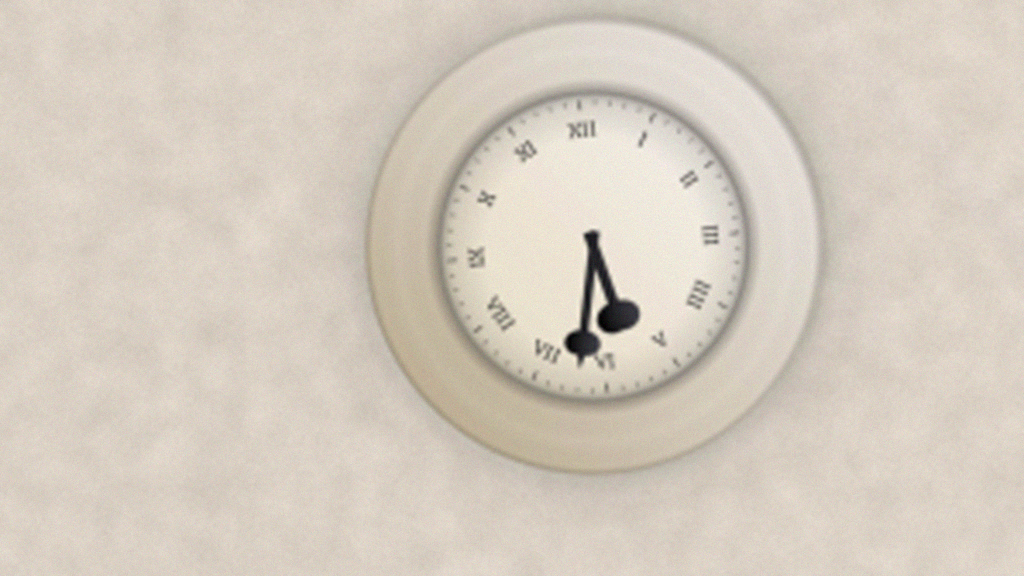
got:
5:32
